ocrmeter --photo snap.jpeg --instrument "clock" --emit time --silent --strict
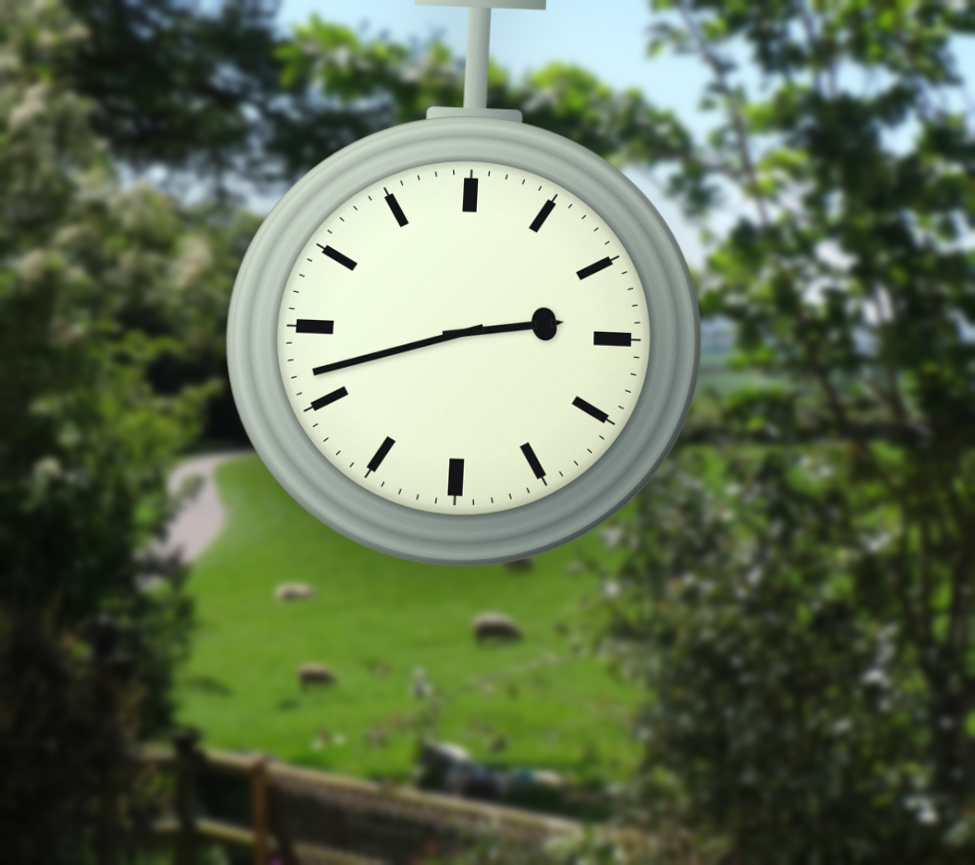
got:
2:42
